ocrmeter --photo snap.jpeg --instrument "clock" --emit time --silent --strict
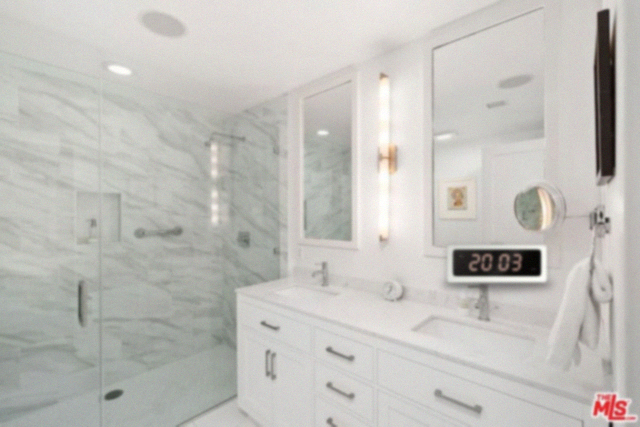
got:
20:03
